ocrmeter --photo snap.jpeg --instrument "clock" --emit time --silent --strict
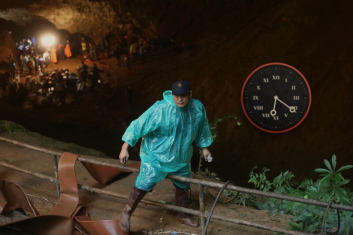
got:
6:21
